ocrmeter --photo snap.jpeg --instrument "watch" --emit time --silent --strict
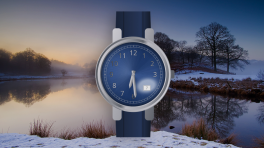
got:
6:29
